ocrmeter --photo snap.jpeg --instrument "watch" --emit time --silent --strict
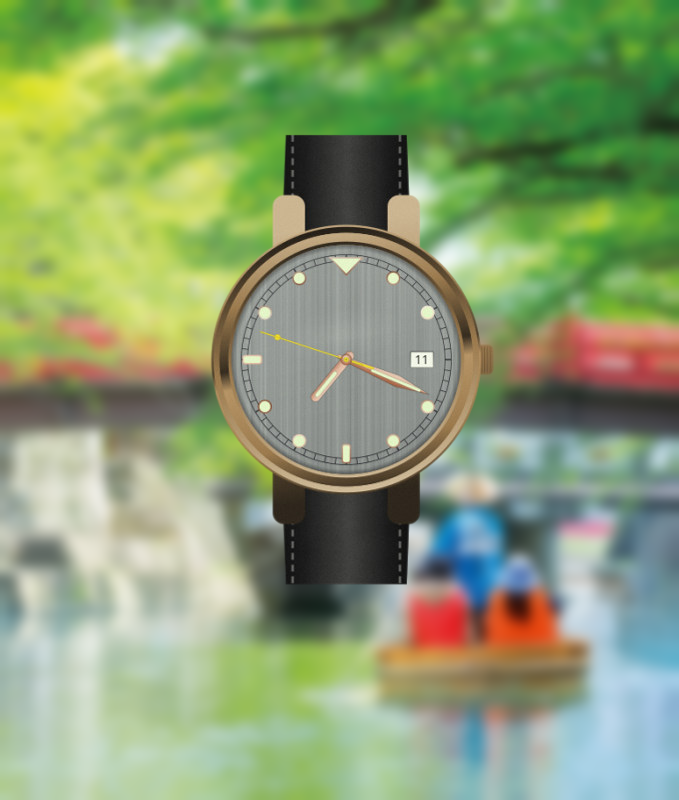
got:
7:18:48
